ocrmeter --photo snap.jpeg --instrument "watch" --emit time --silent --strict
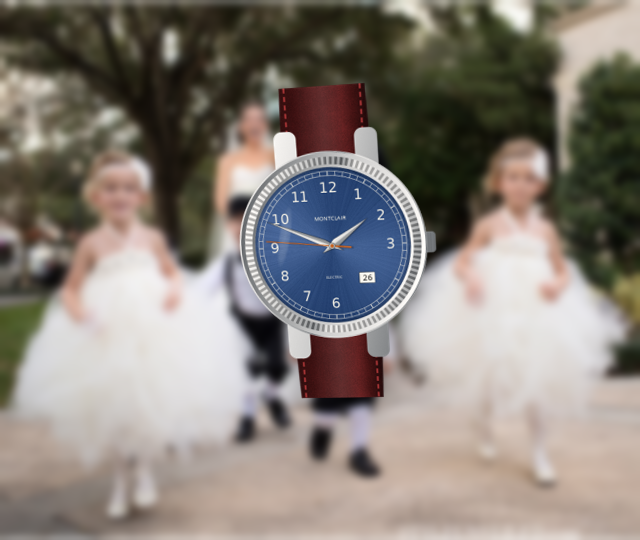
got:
1:48:46
